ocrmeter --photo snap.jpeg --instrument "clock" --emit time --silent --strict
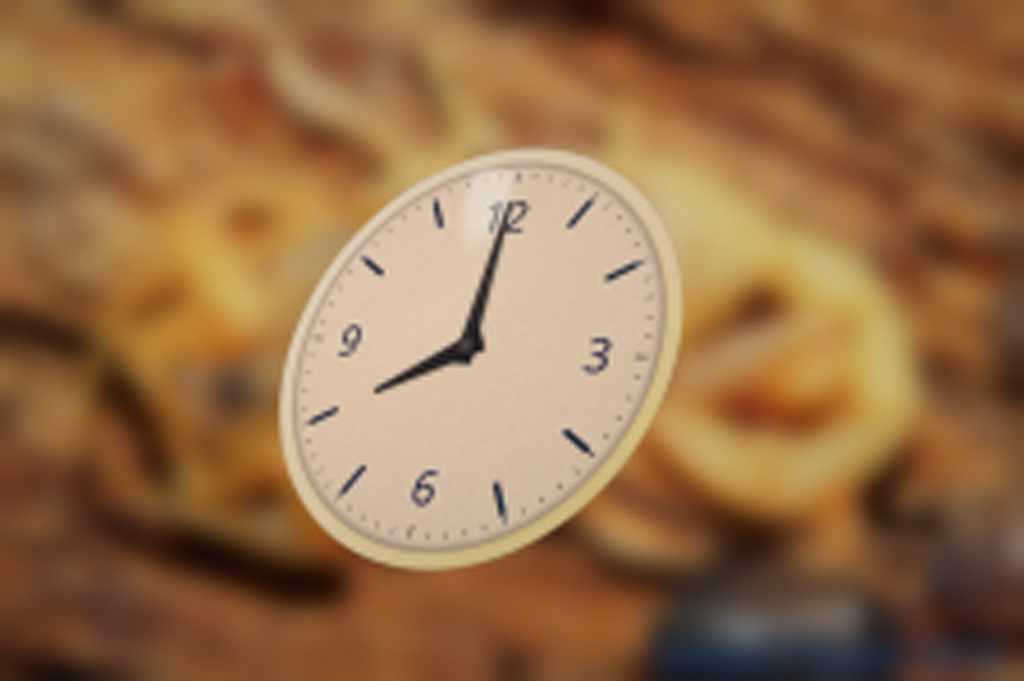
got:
8:00
